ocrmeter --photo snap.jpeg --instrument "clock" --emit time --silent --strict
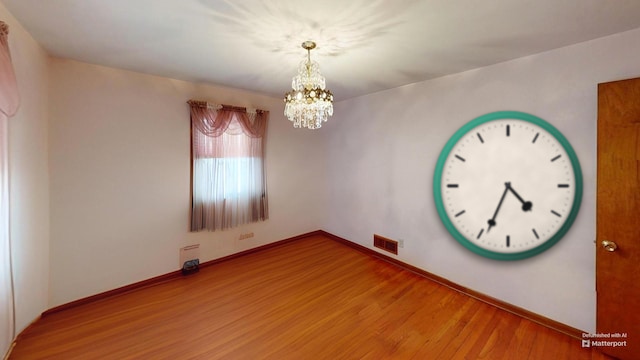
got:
4:34
